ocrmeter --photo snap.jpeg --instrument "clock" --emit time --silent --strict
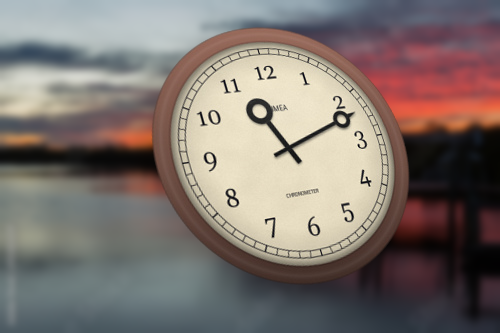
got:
11:12
